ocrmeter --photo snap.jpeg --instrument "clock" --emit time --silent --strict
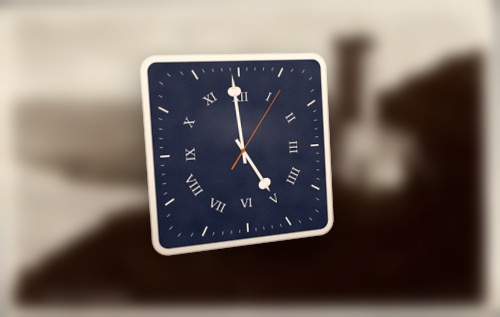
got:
4:59:06
